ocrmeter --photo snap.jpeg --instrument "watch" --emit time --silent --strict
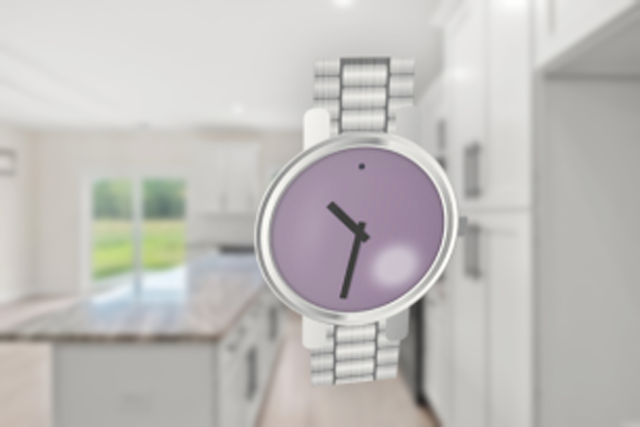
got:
10:32
